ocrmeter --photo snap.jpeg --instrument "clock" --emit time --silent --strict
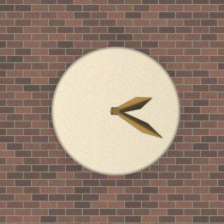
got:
2:20
